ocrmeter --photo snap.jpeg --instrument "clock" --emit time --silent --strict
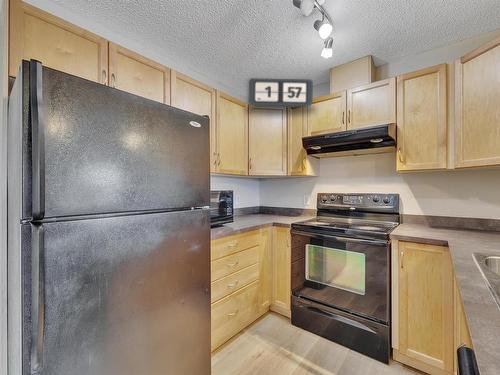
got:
1:57
